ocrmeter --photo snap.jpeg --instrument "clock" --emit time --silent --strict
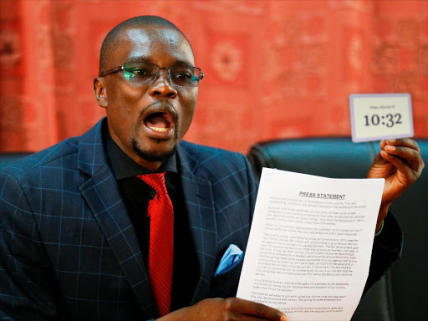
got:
10:32
